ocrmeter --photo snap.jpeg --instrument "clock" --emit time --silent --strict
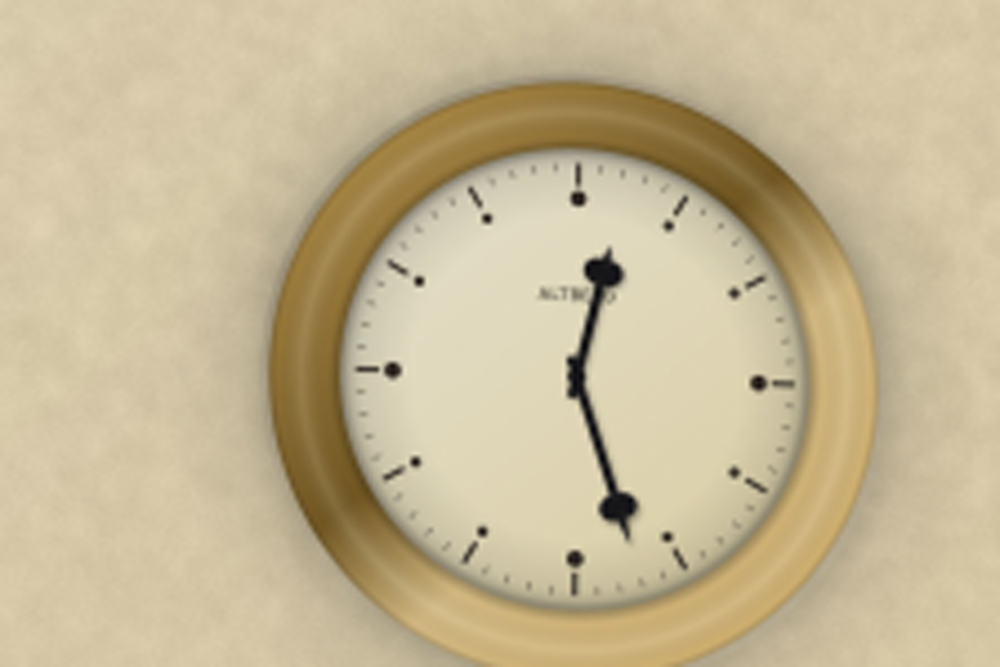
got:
12:27
